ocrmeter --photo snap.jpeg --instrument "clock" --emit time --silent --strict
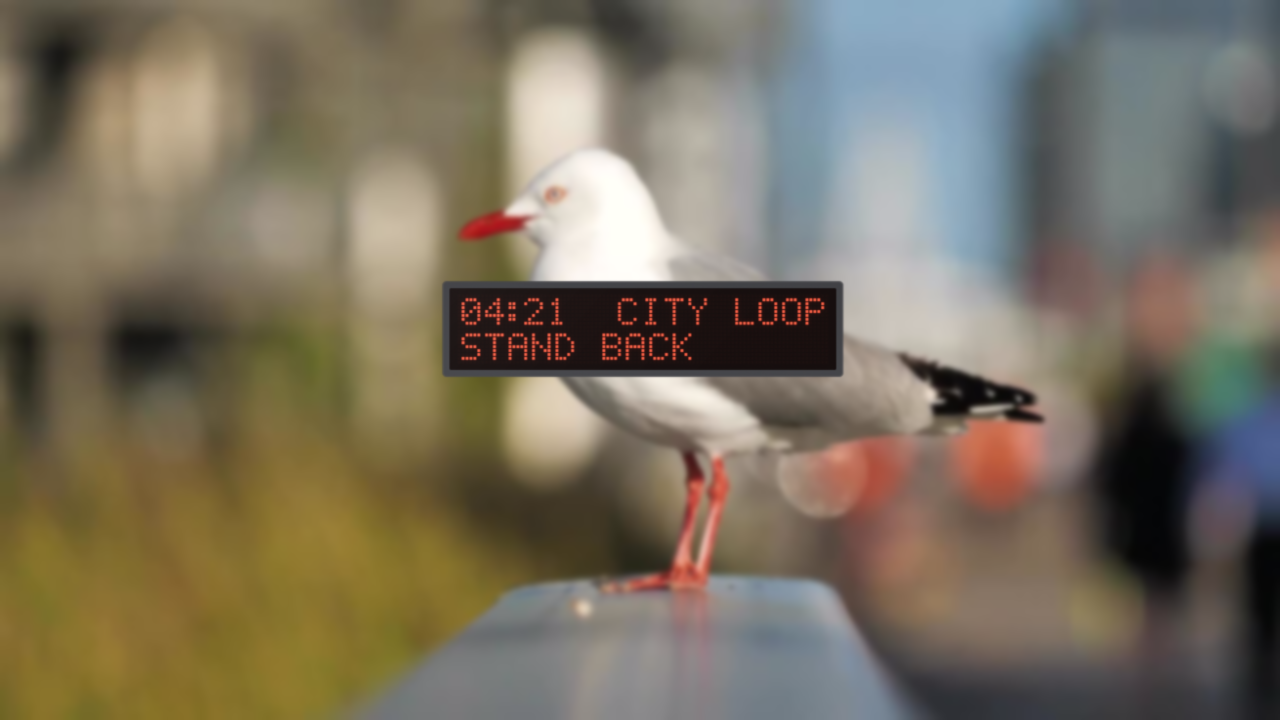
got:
4:21
